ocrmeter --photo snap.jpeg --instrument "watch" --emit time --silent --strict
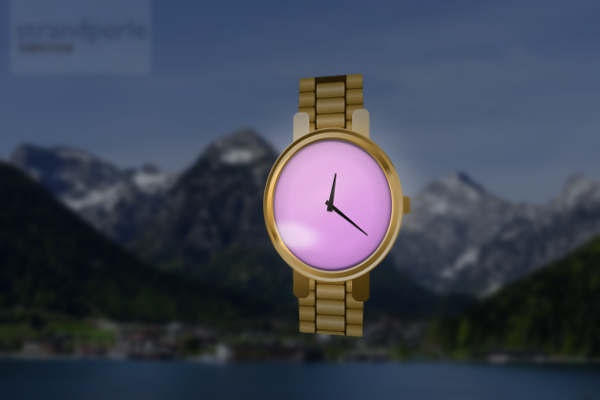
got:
12:21
